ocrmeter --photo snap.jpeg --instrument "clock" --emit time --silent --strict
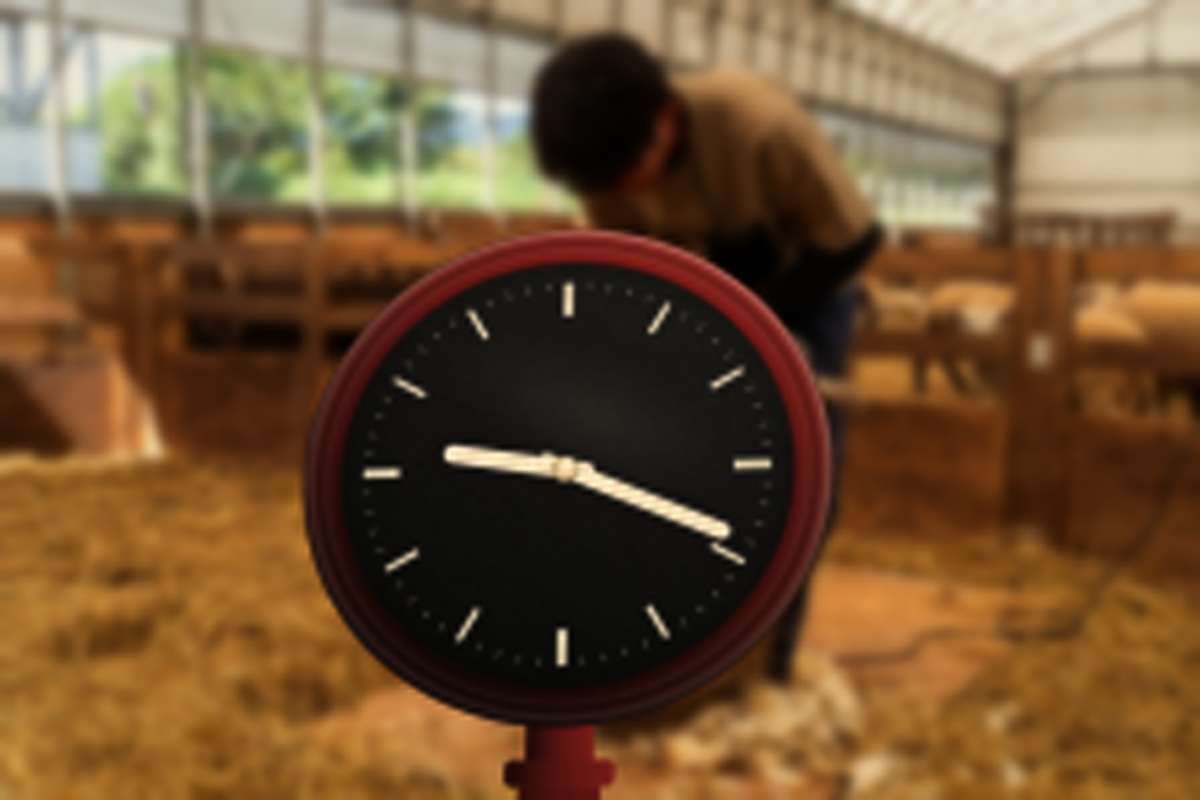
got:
9:19
